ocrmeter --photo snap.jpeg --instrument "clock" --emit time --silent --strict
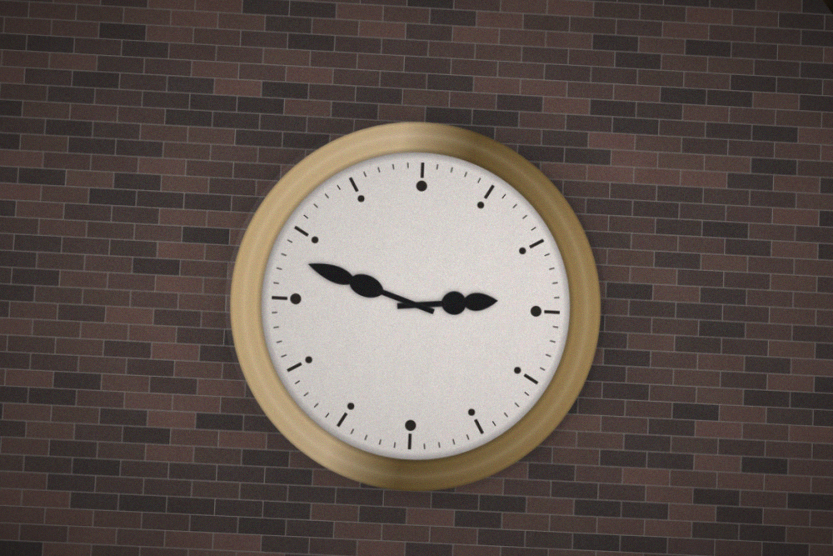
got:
2:48
